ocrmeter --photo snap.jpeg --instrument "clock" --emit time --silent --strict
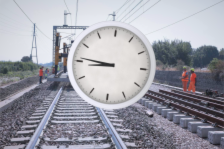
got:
8:46
